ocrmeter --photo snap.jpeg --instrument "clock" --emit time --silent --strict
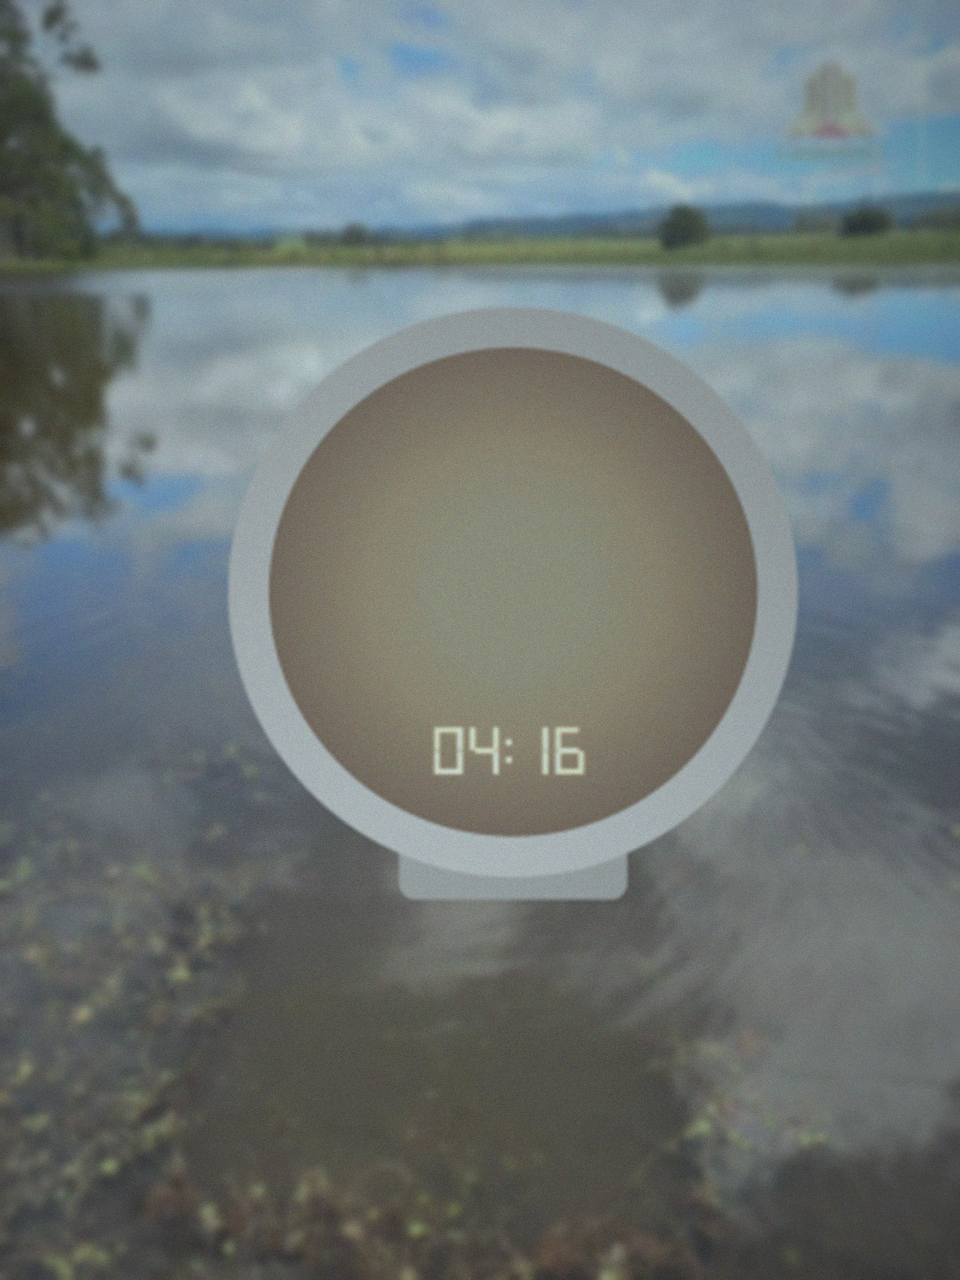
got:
4:16
